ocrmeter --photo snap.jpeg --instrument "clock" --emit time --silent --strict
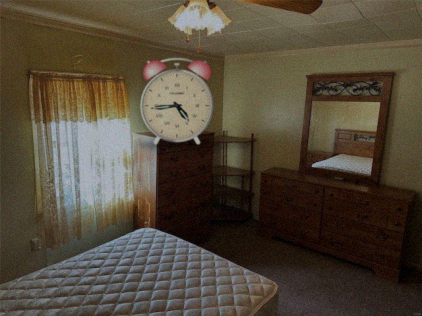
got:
4:44
